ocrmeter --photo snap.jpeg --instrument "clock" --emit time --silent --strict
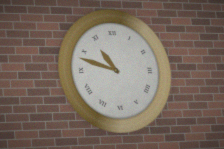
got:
10:48
